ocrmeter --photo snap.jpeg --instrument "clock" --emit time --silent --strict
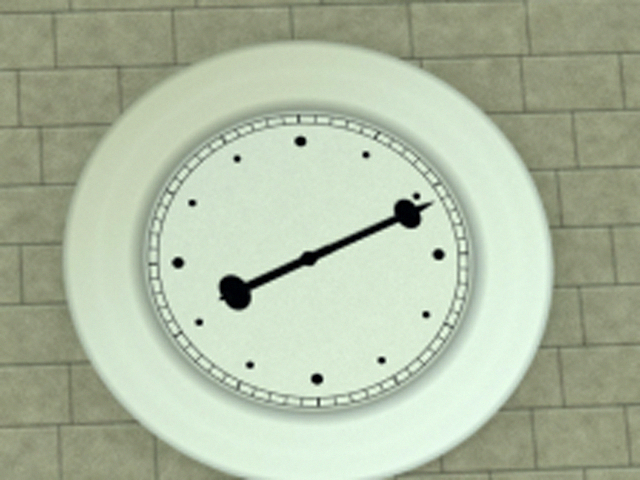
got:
8:11
